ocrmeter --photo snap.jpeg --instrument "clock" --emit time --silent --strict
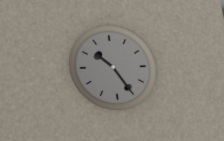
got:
10:25
